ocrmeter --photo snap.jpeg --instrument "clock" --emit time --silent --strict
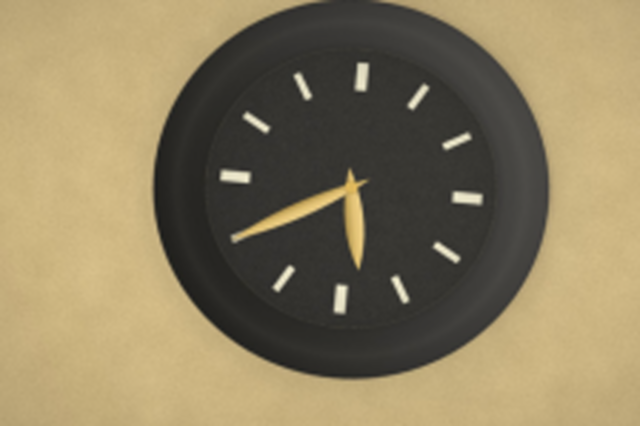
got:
5:40
